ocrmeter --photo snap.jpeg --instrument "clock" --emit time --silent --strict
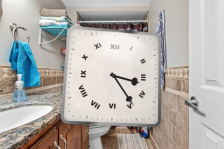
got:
3:24
